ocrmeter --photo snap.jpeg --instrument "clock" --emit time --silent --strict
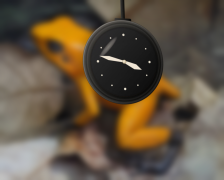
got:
3:47
